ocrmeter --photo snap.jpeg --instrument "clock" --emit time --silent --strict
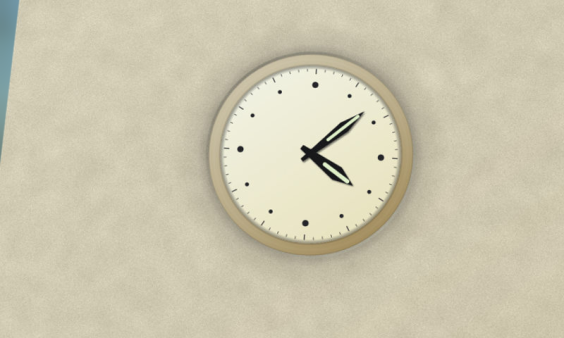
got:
4:08
